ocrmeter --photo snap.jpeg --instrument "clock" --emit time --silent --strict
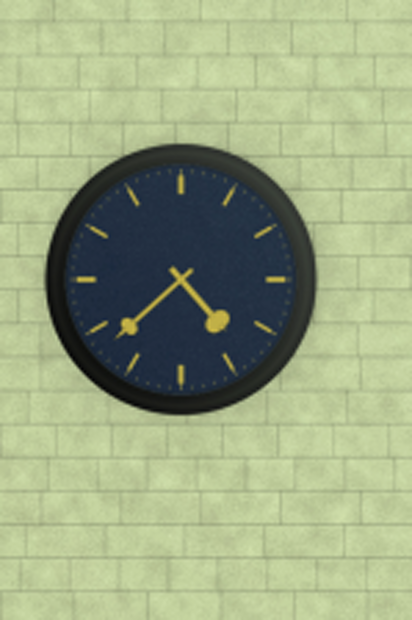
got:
4:38
